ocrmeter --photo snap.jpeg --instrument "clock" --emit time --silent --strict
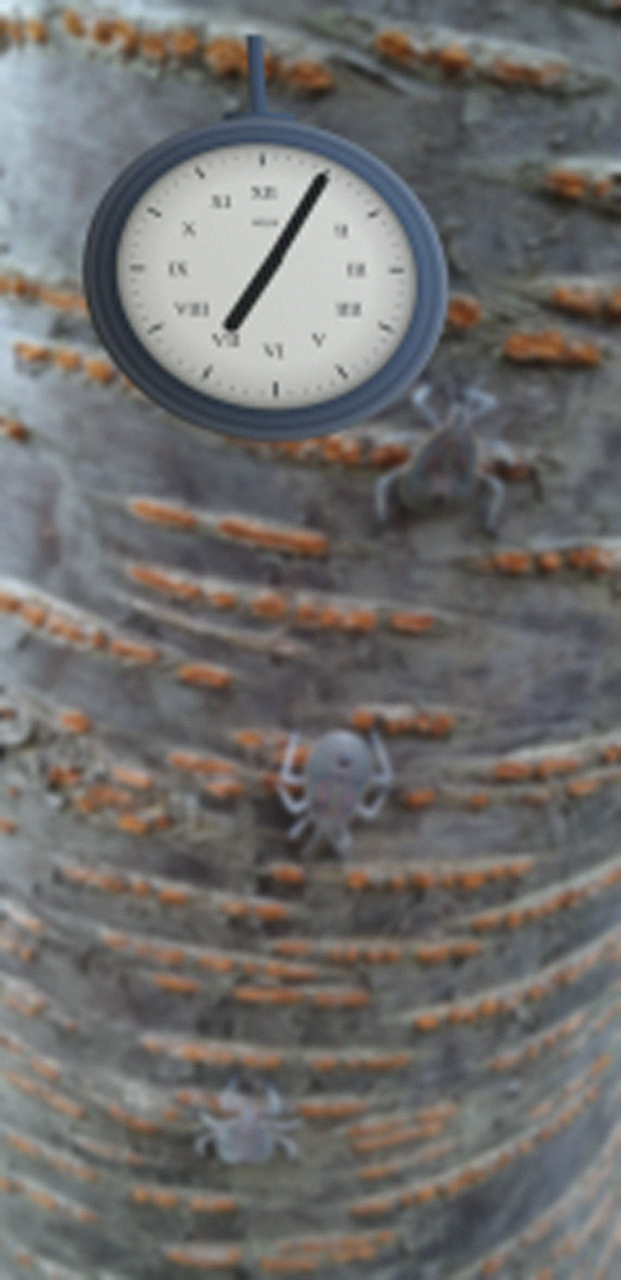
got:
7:05
